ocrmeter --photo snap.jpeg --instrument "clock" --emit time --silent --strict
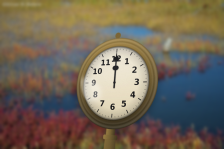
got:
12:00
